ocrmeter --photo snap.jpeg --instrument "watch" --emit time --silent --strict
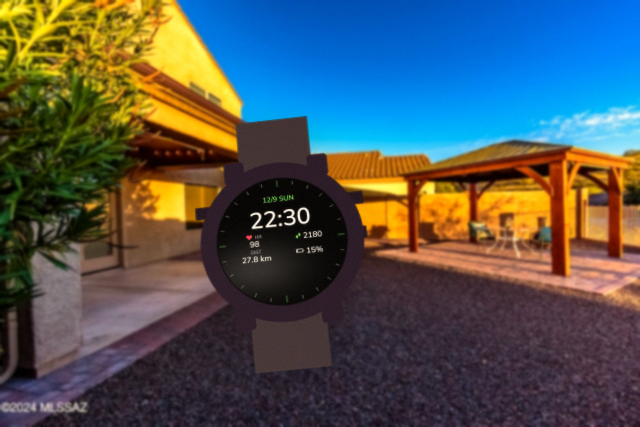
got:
22:30
